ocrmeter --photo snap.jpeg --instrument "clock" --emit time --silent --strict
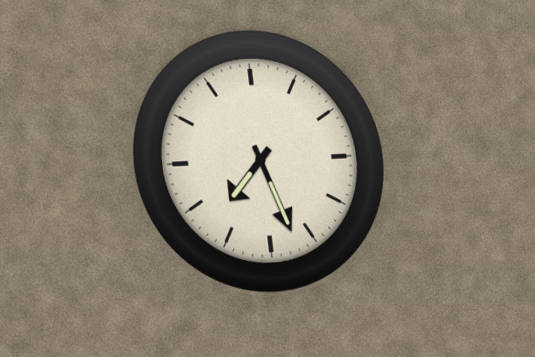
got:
7:27
